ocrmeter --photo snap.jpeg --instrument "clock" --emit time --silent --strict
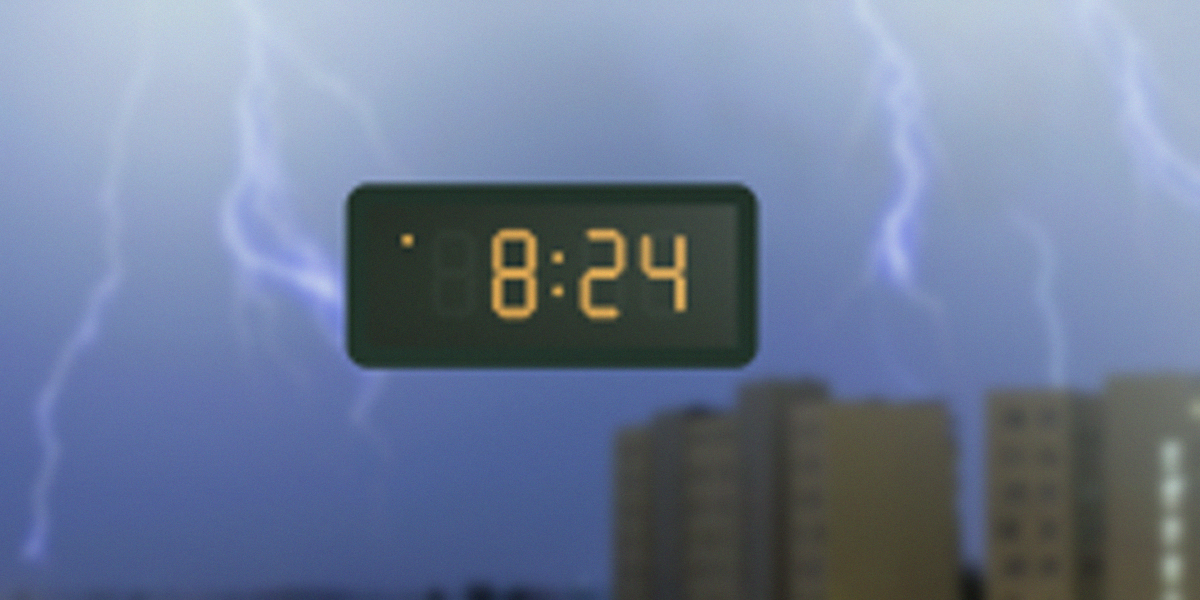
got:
8:24
